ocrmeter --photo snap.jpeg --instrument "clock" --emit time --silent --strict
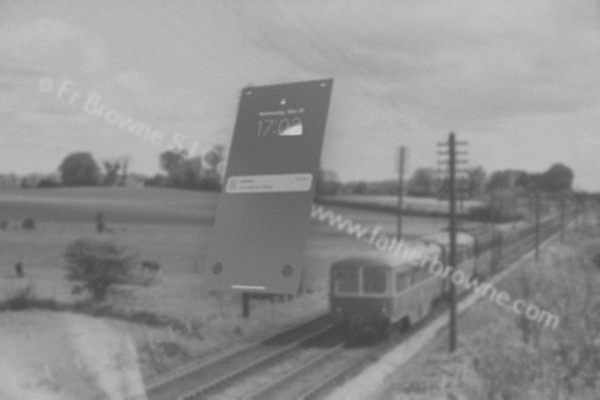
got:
17:02
